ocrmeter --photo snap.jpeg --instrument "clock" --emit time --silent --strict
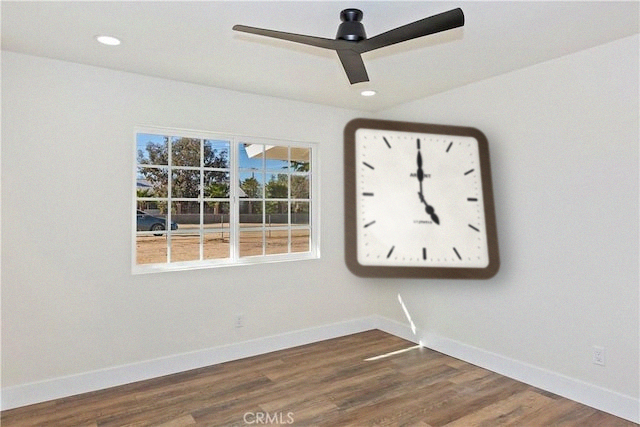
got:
5:00
